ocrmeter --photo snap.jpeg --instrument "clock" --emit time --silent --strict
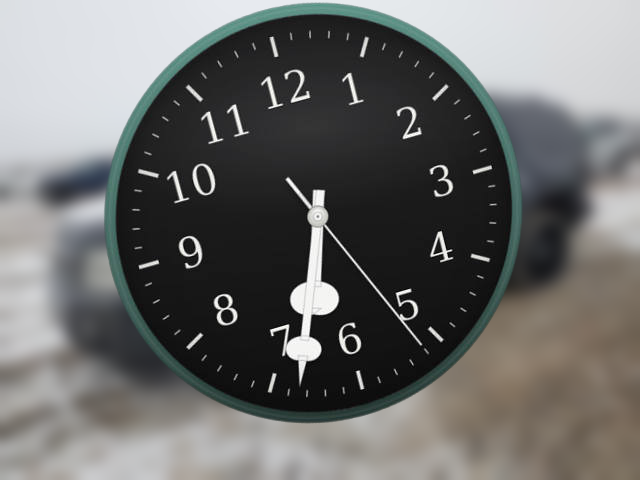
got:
6:33:26
